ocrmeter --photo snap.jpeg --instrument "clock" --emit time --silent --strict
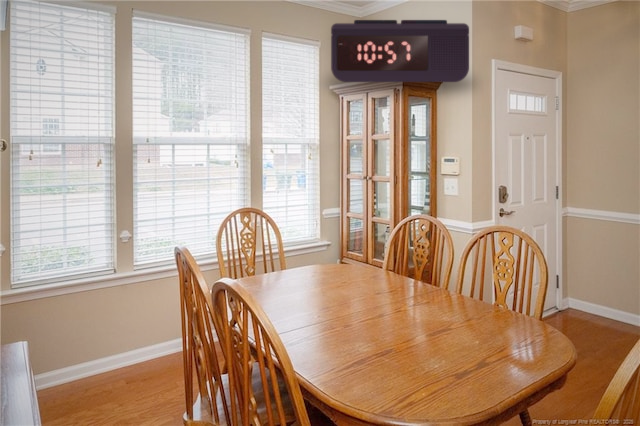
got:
10:57
